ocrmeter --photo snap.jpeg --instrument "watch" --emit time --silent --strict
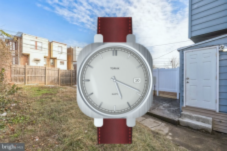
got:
5:19
